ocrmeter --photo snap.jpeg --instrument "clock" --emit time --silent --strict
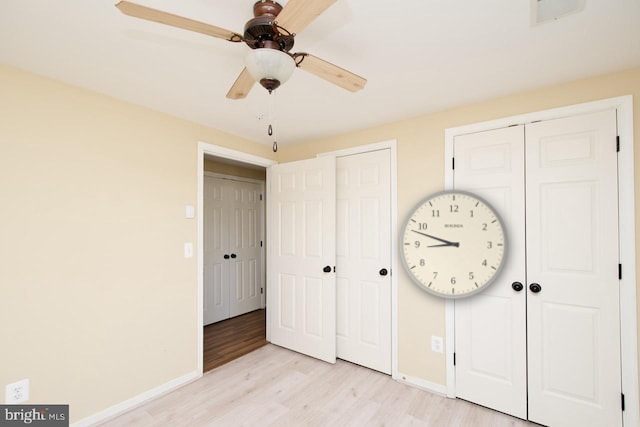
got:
8:48
